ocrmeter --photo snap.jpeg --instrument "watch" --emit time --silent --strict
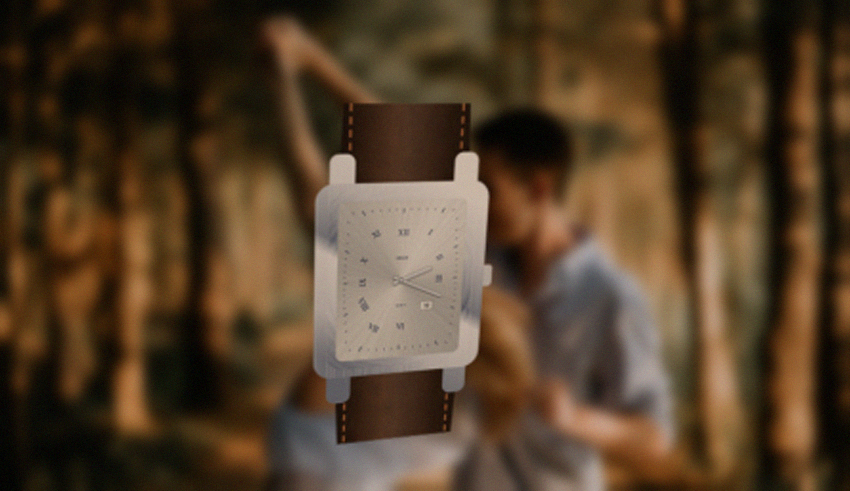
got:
2:19
